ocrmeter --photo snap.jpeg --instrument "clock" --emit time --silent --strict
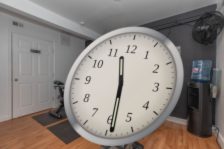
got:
11:29
